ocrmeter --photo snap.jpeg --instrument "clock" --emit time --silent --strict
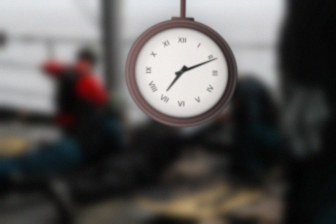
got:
7:11
